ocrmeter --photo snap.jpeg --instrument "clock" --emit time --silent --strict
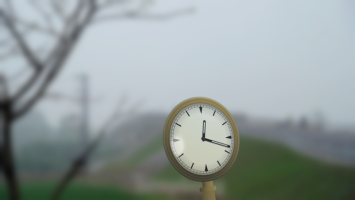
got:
12:18
